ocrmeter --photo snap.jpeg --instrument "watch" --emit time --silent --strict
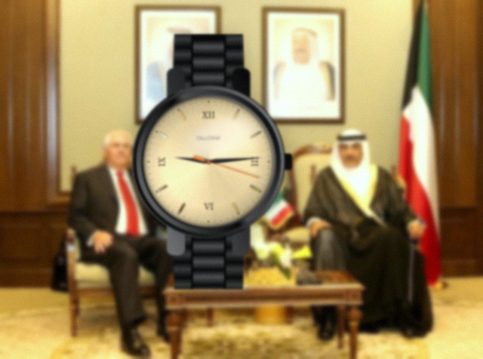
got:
9:14:18
